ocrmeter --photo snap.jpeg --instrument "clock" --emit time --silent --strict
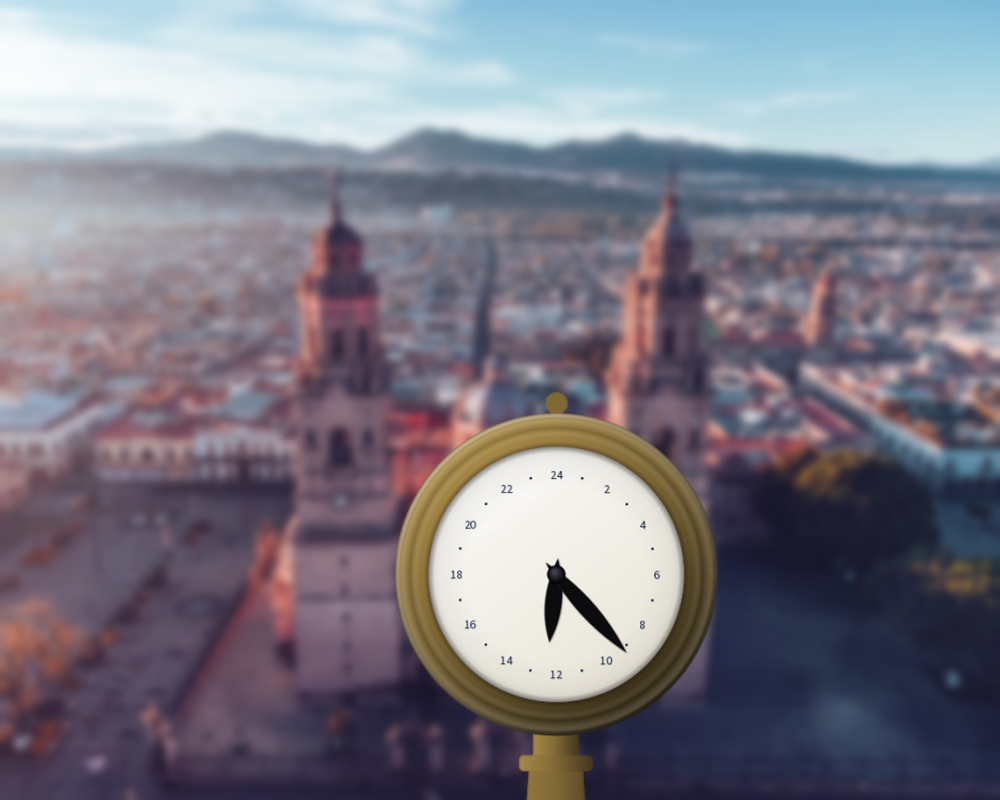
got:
12:23
